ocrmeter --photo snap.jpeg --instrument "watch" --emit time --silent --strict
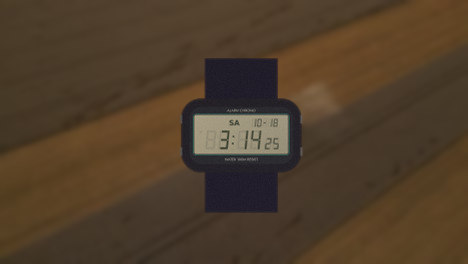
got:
3:14:25
